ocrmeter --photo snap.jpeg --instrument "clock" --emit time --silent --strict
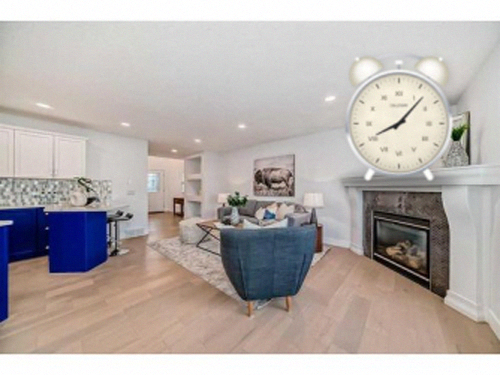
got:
8:07
